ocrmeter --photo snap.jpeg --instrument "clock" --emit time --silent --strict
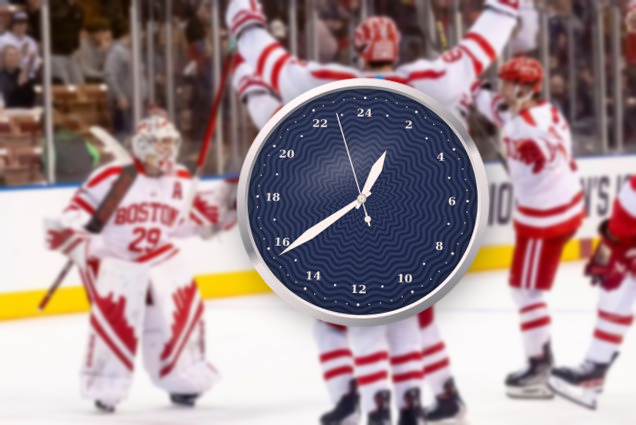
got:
1:38:57
